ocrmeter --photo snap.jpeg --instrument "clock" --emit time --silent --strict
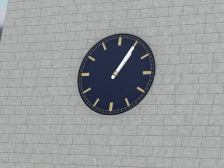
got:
1:05
